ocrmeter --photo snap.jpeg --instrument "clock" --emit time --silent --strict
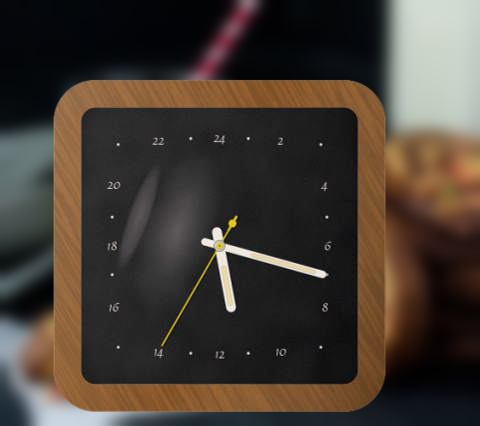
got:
11:17:35
